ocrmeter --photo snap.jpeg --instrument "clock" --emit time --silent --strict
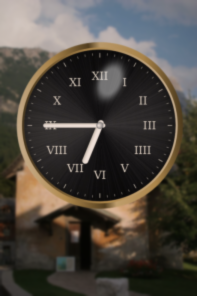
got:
6:45
